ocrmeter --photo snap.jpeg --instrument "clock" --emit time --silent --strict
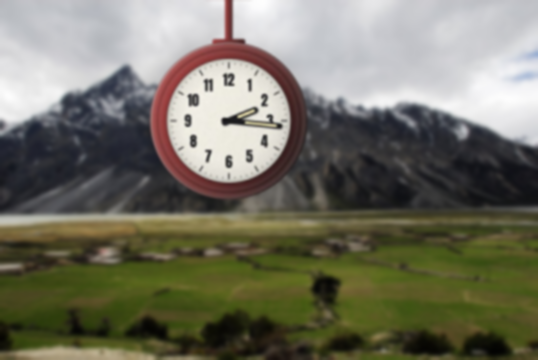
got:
2:16
